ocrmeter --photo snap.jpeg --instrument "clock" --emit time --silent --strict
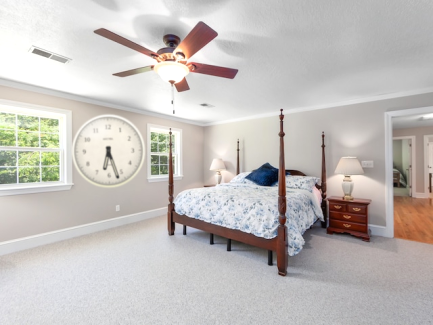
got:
6:27
